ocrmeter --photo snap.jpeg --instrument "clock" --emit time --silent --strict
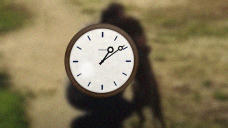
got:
1:09
